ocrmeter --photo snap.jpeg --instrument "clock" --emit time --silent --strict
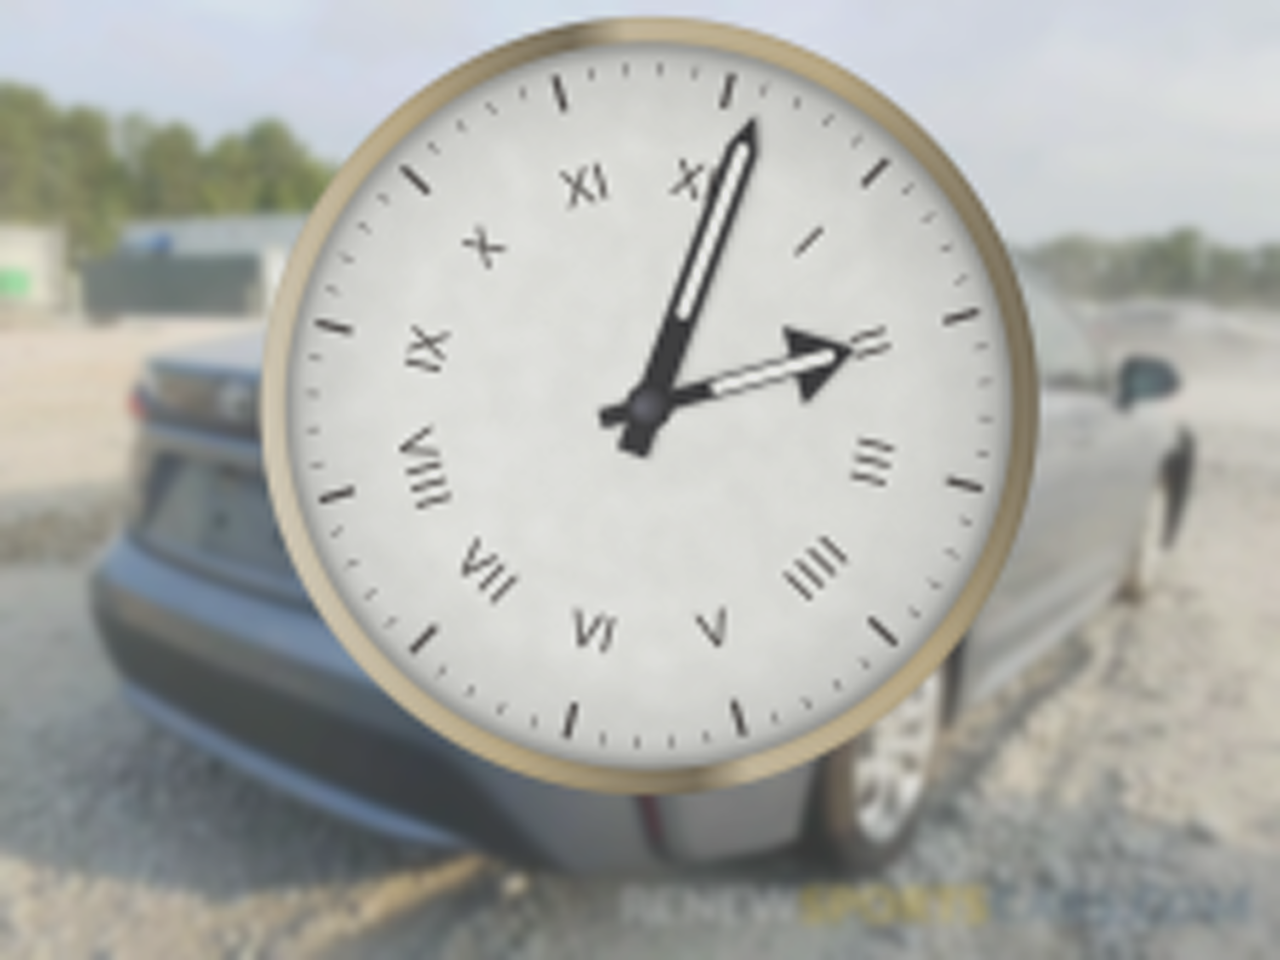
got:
2:01
